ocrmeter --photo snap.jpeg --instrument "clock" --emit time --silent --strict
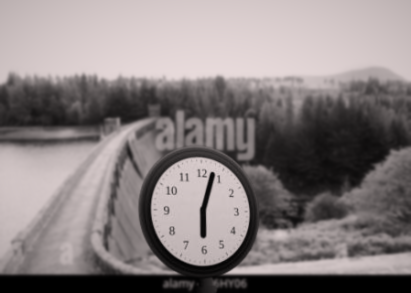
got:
6:03
